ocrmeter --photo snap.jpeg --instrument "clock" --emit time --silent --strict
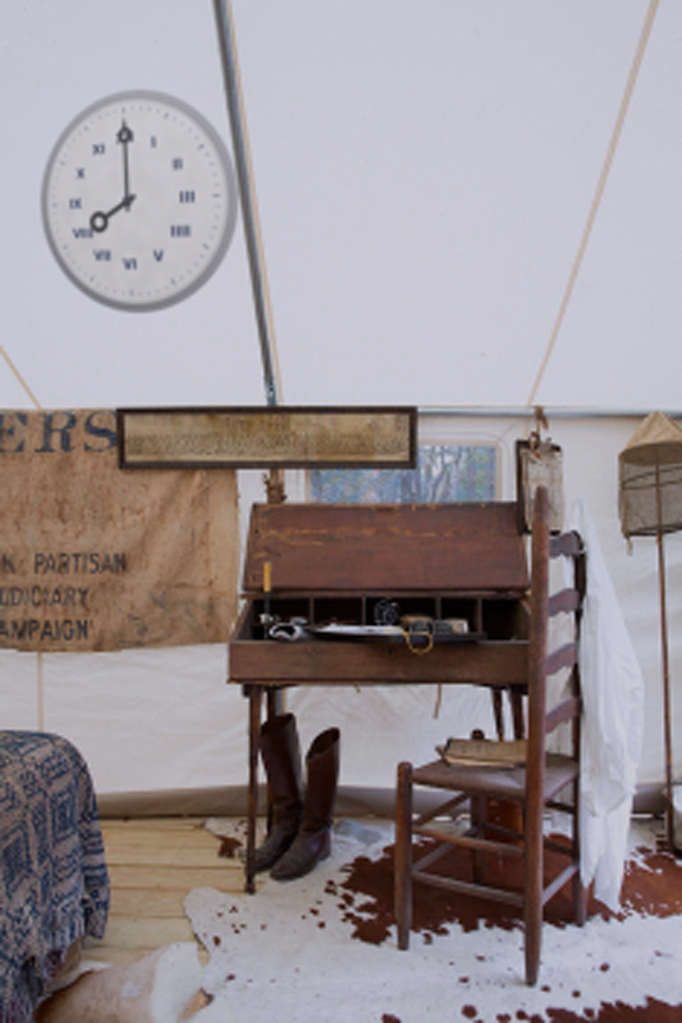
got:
8:00
